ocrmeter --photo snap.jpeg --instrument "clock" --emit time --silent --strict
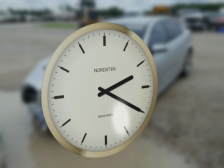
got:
2:20
